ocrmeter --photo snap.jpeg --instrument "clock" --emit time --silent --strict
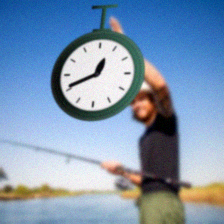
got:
12:41
